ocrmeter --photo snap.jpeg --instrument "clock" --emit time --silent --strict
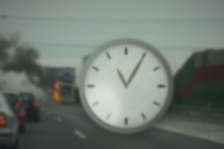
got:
11:05
